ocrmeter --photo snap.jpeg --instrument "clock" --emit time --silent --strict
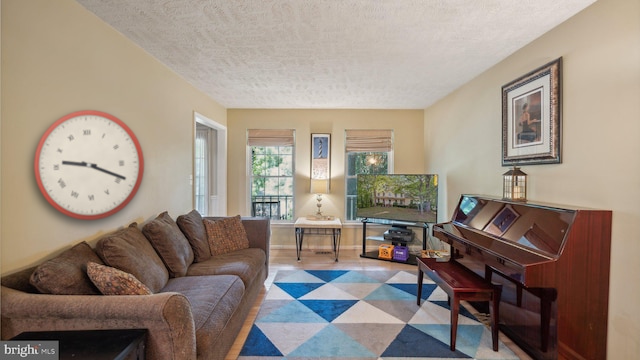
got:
9:19
